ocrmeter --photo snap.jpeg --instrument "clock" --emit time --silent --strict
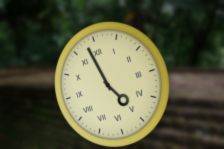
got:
4:58
